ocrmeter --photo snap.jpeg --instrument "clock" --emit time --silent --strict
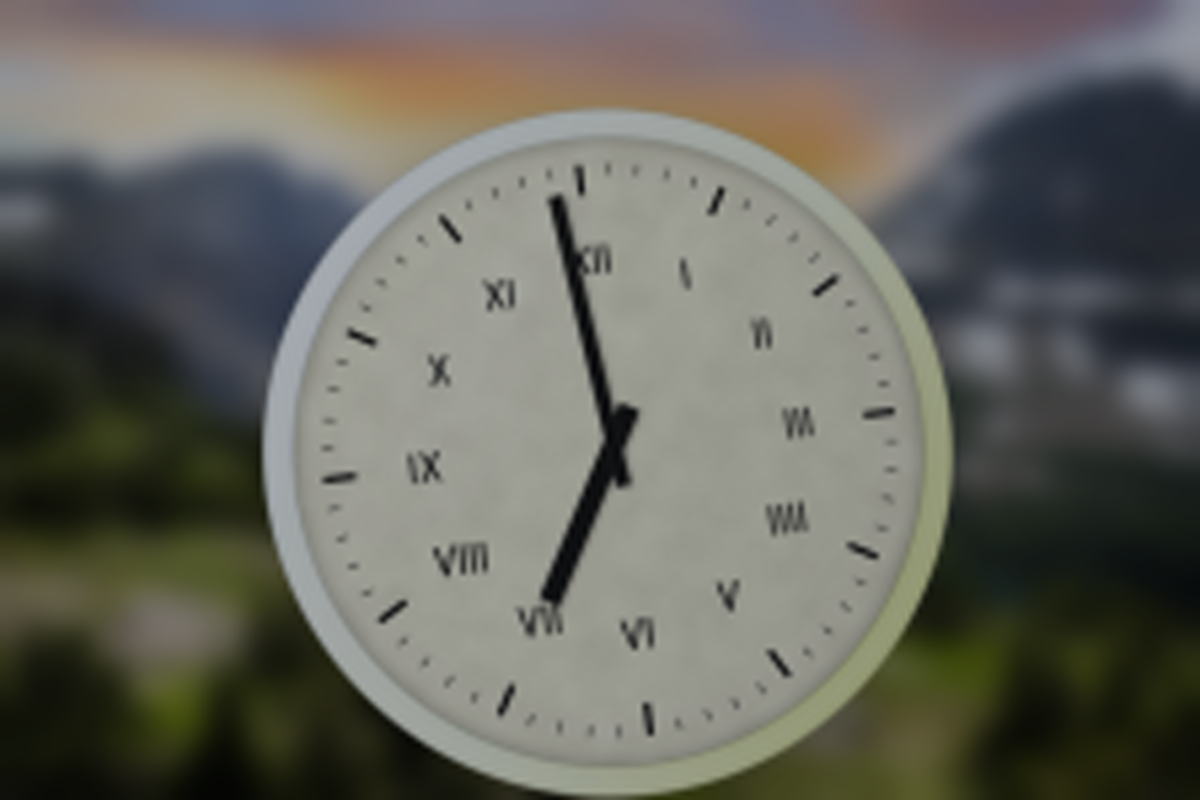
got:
6:59
